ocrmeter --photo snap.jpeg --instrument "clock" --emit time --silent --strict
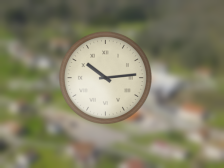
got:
10:14
